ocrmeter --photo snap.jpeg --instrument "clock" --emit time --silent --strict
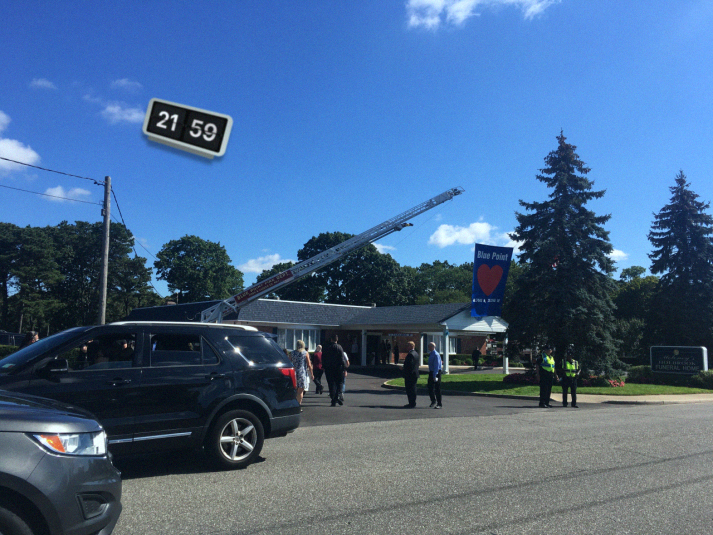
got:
21:59
